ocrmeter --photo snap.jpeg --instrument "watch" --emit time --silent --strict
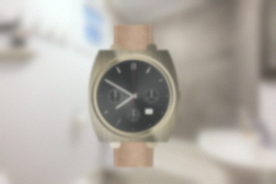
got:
7:50
